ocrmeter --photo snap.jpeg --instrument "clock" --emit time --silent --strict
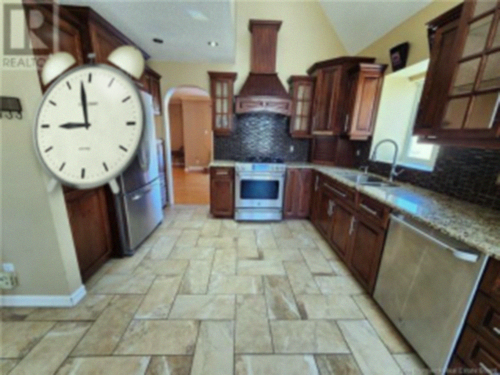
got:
8:58
